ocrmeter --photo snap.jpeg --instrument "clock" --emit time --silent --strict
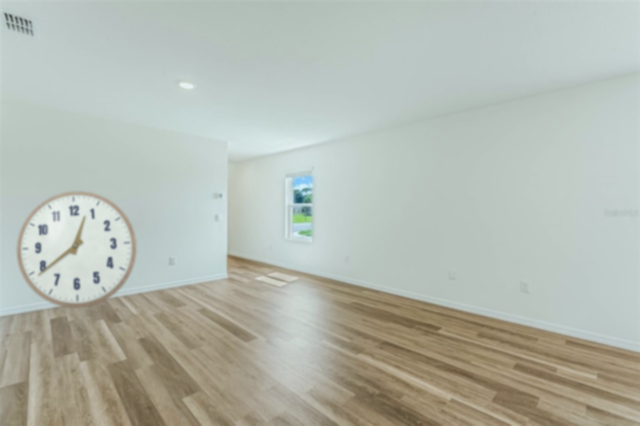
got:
12:39
